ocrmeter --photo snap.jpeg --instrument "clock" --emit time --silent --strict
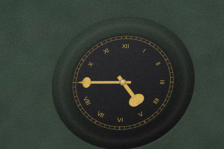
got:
4:45
